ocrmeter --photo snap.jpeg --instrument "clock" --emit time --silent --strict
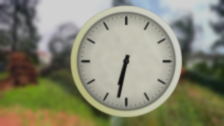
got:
6:32
